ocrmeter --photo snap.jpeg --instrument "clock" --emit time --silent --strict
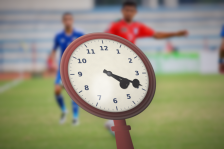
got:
4:19
